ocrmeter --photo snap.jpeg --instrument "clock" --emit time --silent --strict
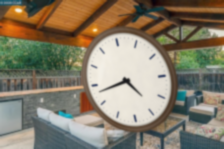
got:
4:43
